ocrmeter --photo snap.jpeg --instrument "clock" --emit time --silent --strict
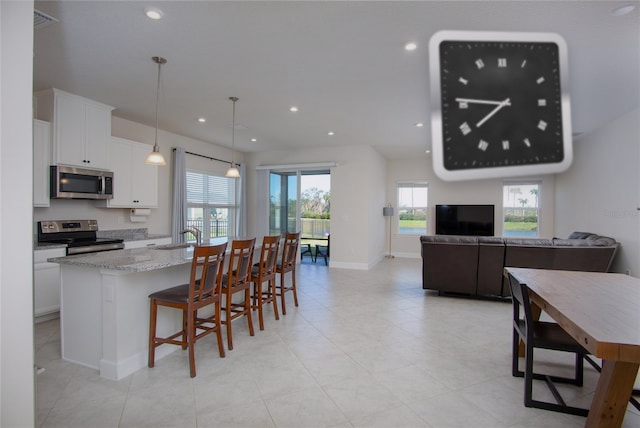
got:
7:46
